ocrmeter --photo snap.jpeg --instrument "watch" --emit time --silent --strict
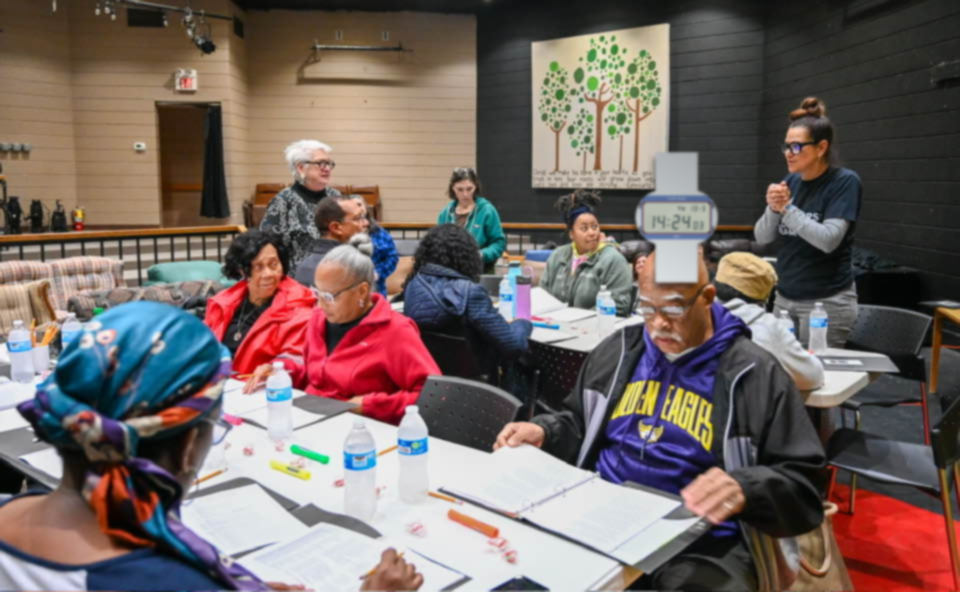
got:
14:24
